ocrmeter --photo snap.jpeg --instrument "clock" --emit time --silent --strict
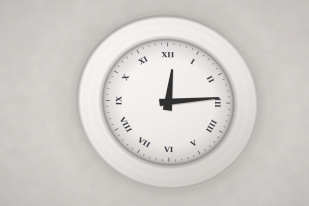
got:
12:14
